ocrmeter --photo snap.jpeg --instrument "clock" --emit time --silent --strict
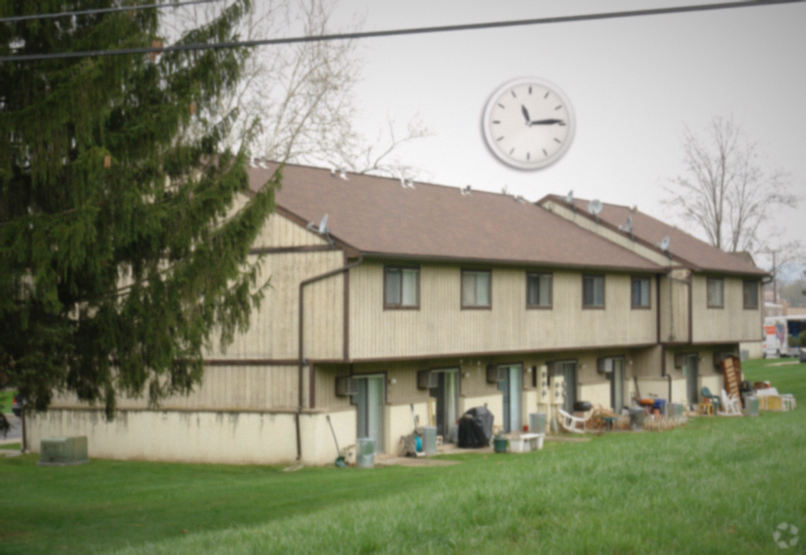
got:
11:14
